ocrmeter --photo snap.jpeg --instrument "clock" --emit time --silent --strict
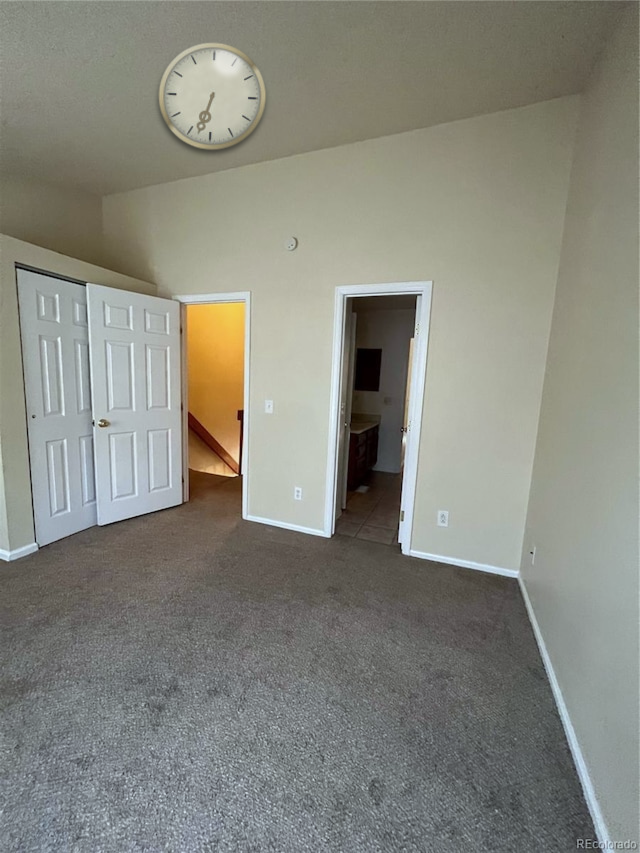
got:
6:33
